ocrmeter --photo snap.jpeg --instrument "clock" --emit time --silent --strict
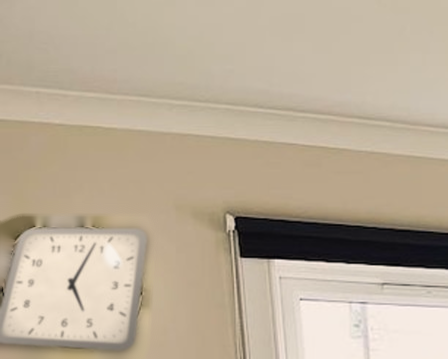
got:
5:03
